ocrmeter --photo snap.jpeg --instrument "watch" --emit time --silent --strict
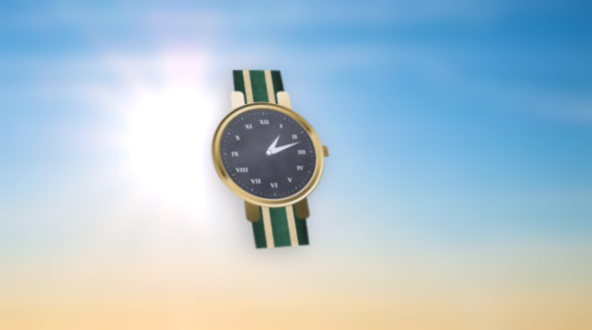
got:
1:12
